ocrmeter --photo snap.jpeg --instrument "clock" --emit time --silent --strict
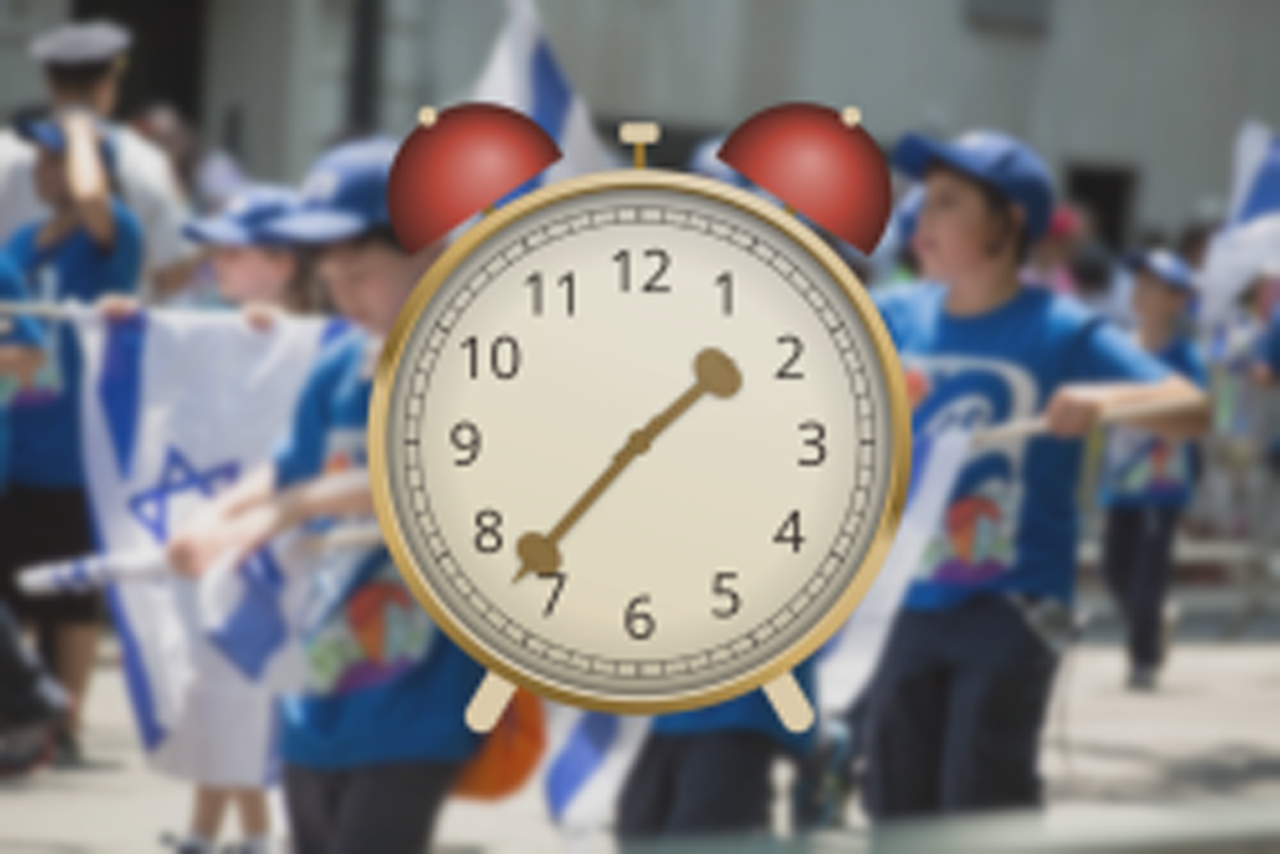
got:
1:37
